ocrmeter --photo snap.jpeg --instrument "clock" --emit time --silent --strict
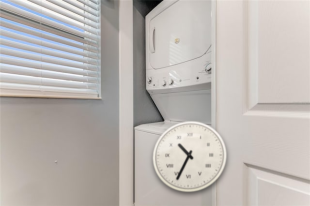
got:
10:34
